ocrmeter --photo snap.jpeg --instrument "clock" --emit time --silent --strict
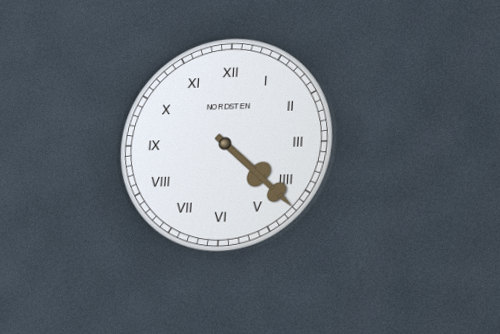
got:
4:22
